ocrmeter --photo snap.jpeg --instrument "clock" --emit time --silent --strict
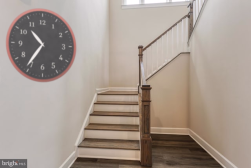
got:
10:36
